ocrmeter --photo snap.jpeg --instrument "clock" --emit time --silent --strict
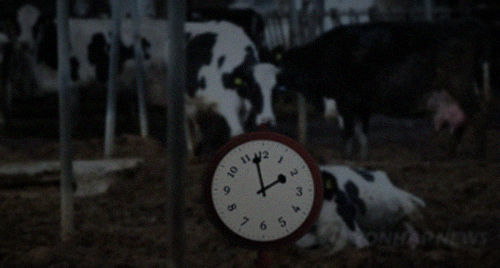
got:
1:58
